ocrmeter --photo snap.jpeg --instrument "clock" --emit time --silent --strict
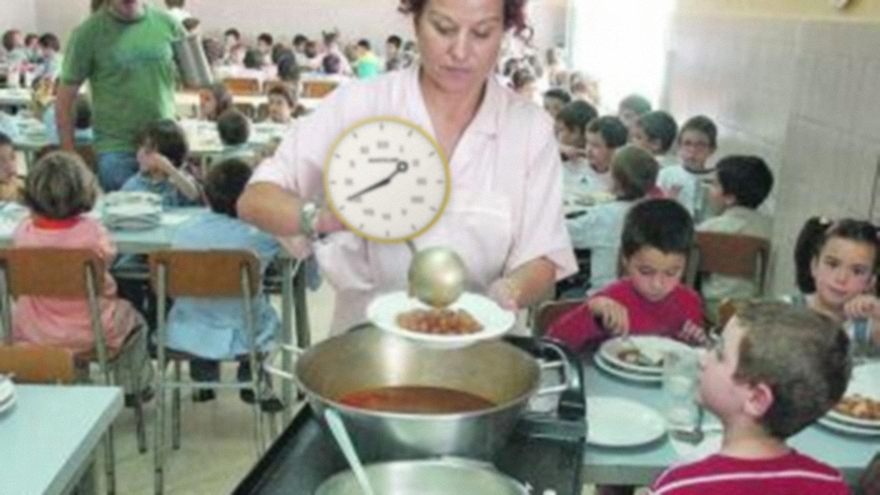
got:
1:41
